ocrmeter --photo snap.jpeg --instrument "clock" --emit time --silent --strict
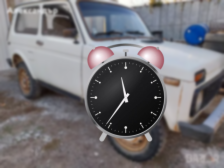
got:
11:36
